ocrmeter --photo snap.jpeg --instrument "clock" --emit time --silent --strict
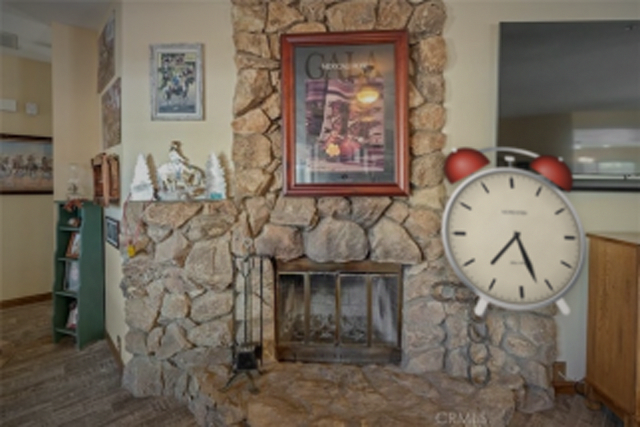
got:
7:27
